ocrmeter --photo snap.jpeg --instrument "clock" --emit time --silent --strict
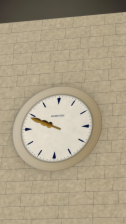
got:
9:49
